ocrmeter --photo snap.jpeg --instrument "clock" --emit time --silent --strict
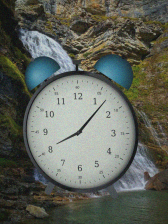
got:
8:07
